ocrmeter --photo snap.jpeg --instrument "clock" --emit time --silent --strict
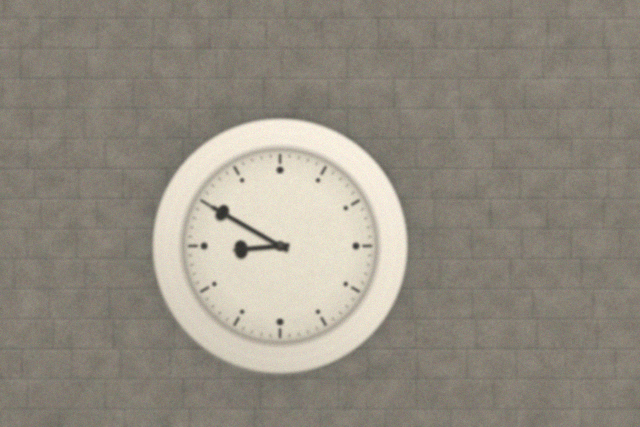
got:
8:50
